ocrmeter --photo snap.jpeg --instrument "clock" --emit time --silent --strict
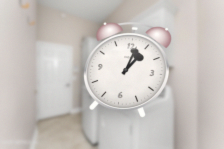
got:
1:02
